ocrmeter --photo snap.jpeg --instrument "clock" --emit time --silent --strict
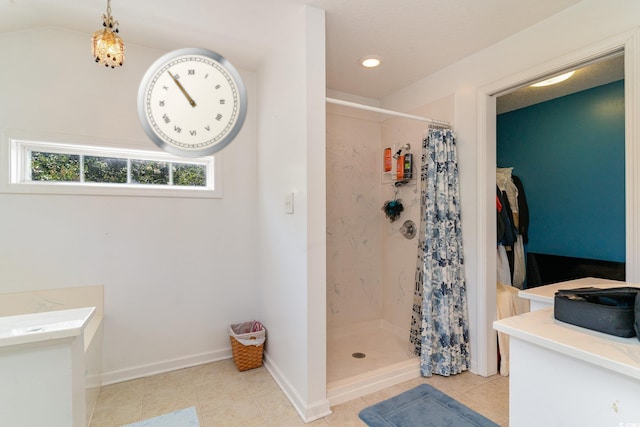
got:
10:54
